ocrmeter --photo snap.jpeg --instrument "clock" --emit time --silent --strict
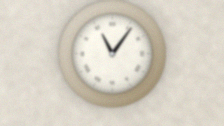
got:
11:06
